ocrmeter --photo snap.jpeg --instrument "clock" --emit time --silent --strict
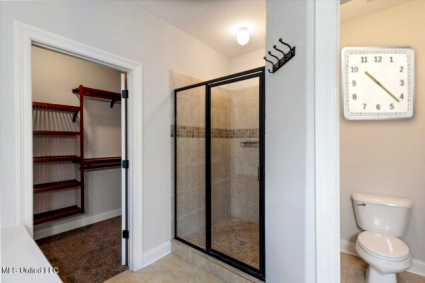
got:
10:22
